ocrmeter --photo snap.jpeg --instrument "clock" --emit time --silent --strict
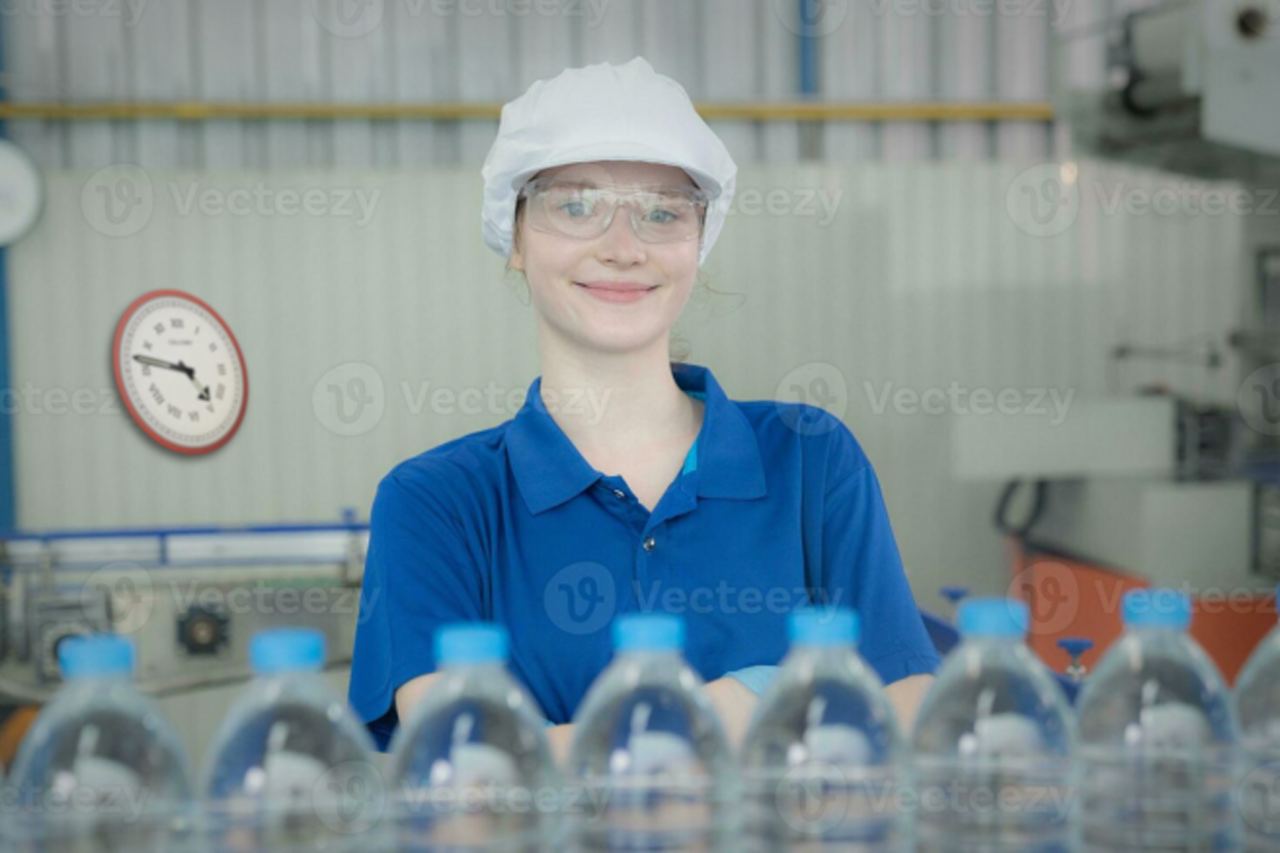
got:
4:47
